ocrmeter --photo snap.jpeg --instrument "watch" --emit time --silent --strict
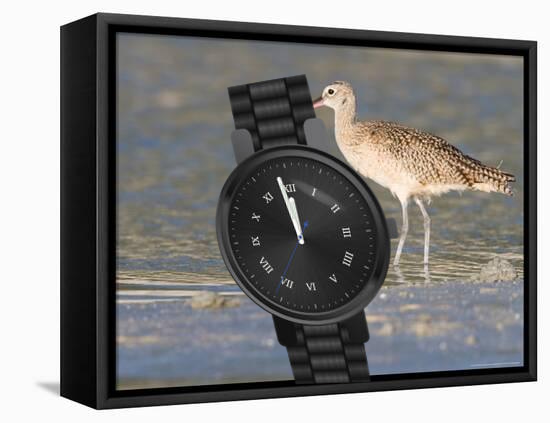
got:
11:58:36
